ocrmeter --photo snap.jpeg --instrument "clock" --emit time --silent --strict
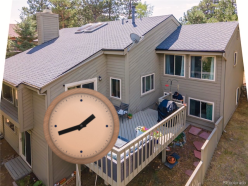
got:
1:42
